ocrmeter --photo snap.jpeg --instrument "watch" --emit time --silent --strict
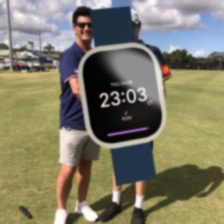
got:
23:03
